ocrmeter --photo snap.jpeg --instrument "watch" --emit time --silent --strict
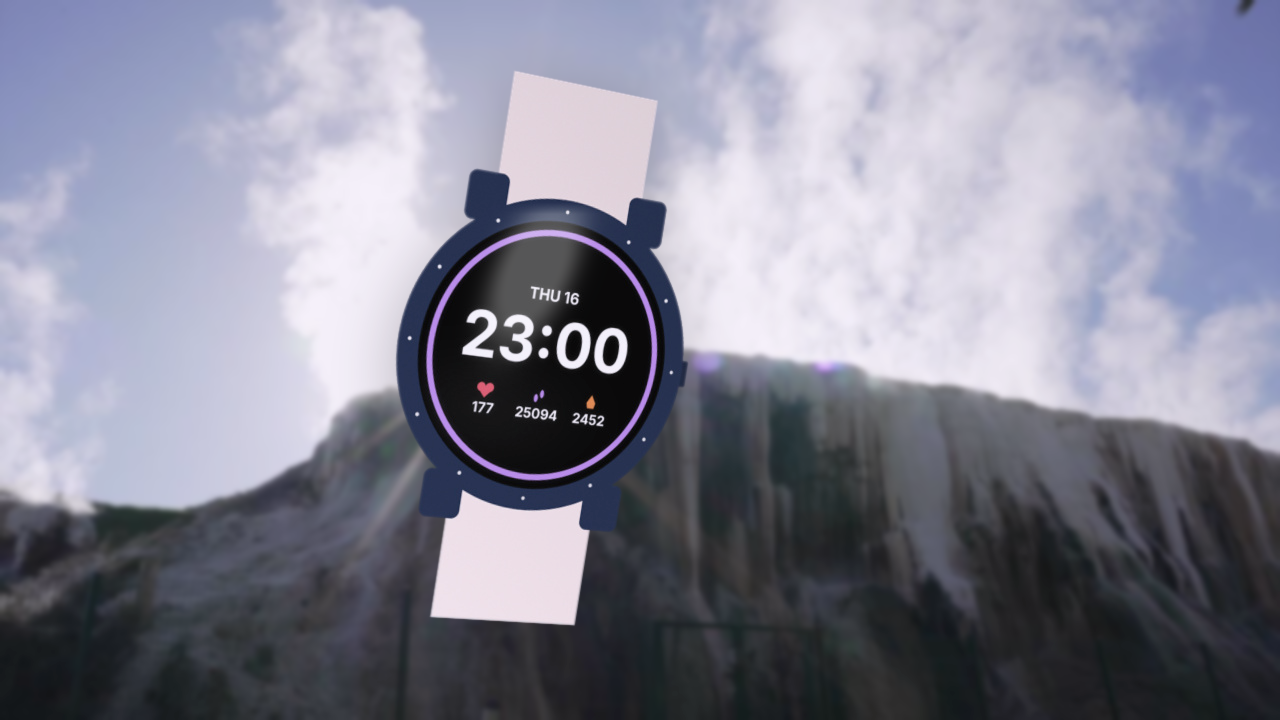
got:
23:00
